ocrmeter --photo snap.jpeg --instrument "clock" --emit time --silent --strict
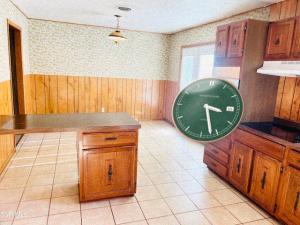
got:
3:27
